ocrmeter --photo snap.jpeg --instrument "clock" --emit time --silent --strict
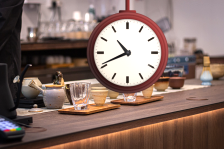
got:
10:41
